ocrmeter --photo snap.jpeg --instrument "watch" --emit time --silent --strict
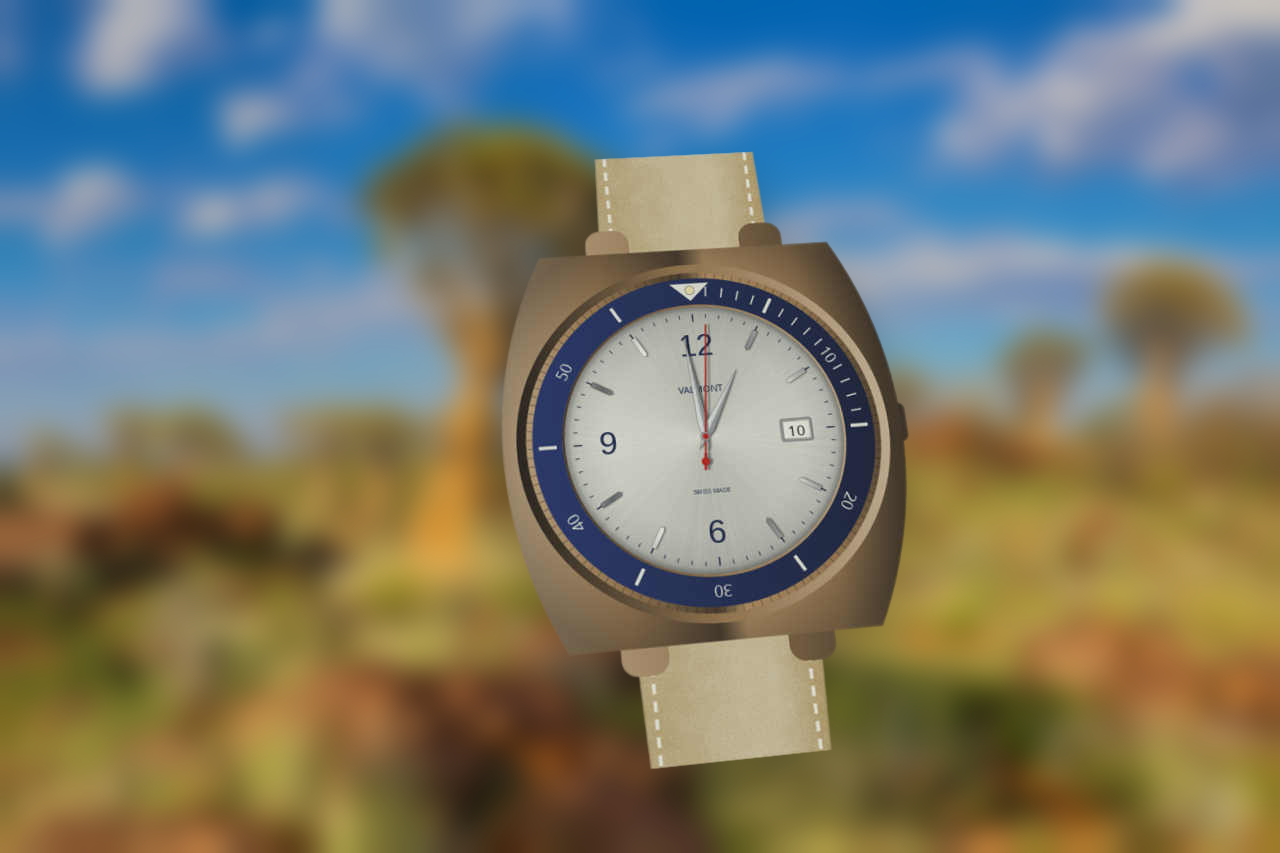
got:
12:59:01
